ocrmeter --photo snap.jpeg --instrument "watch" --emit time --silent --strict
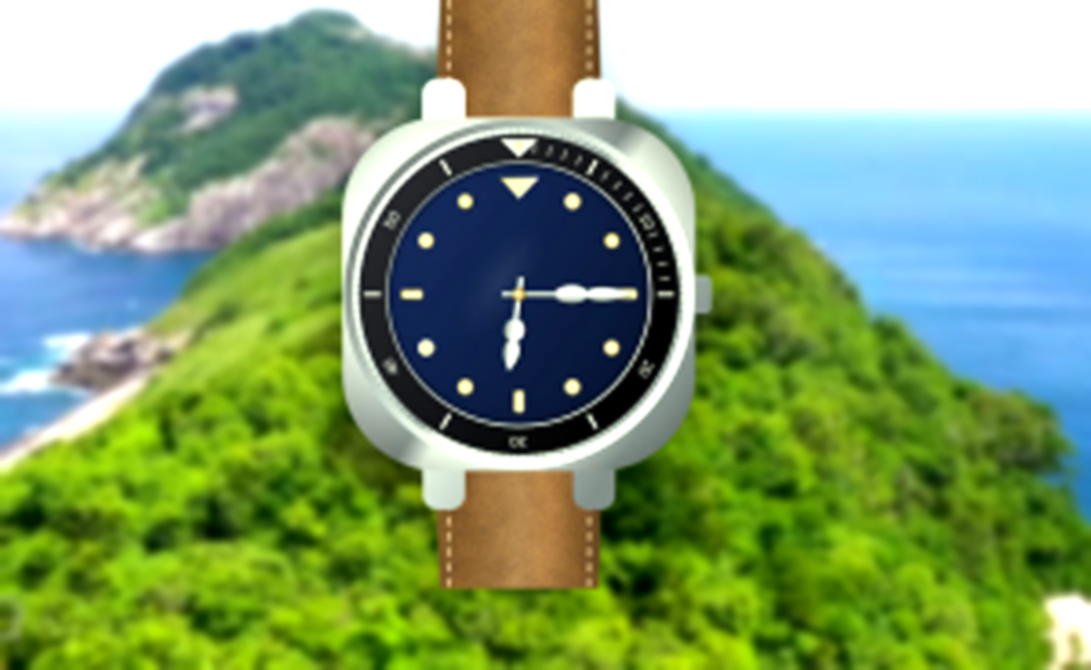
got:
6:15
